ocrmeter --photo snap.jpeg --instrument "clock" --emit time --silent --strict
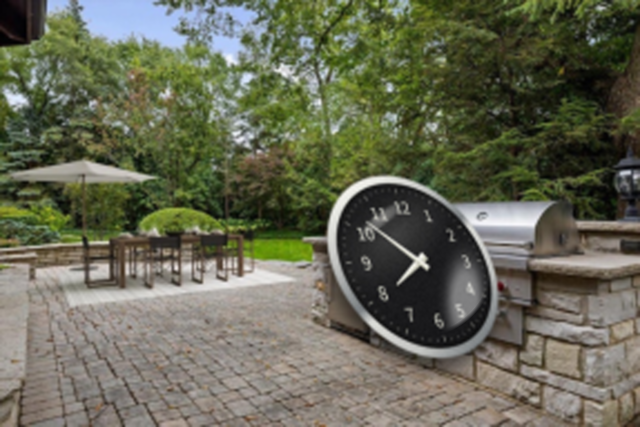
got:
7:52
